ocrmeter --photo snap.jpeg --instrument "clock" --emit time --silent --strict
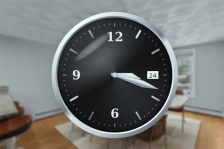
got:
3:18
